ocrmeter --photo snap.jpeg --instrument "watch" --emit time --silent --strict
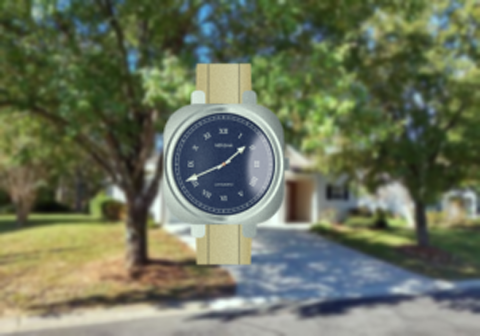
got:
1:41
